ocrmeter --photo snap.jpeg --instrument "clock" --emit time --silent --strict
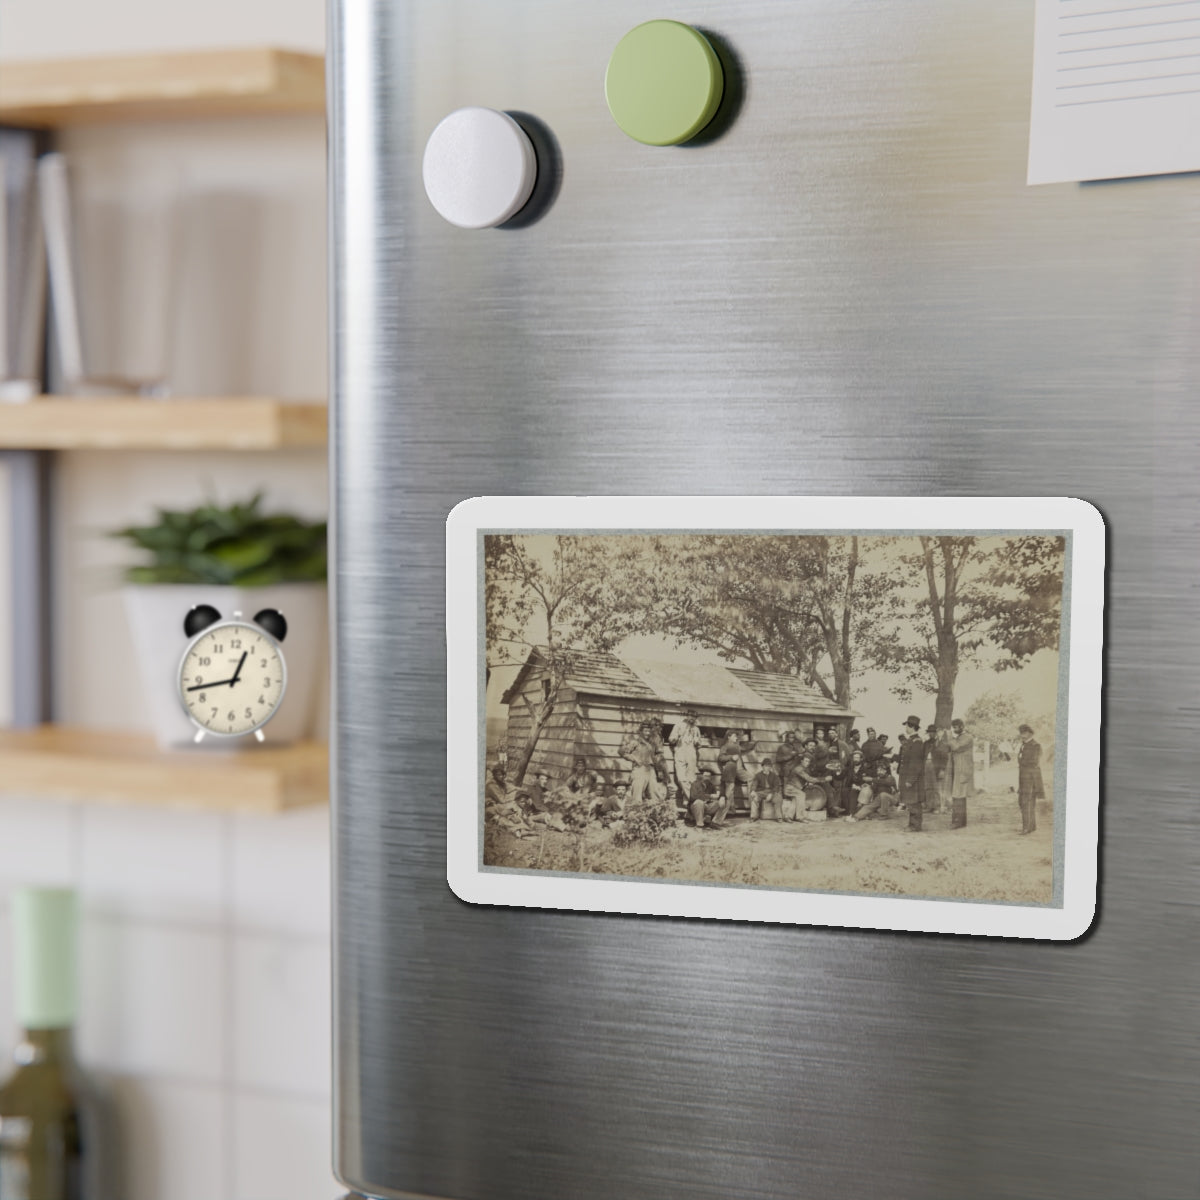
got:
12:43
